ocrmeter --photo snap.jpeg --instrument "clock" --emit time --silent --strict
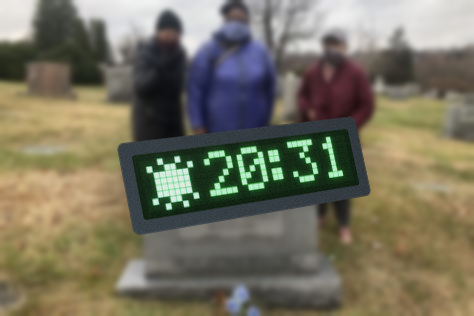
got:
20:31
